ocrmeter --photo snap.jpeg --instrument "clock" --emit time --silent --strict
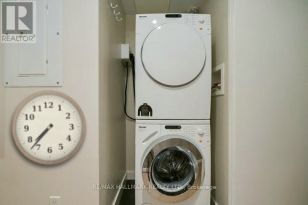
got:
7:37
